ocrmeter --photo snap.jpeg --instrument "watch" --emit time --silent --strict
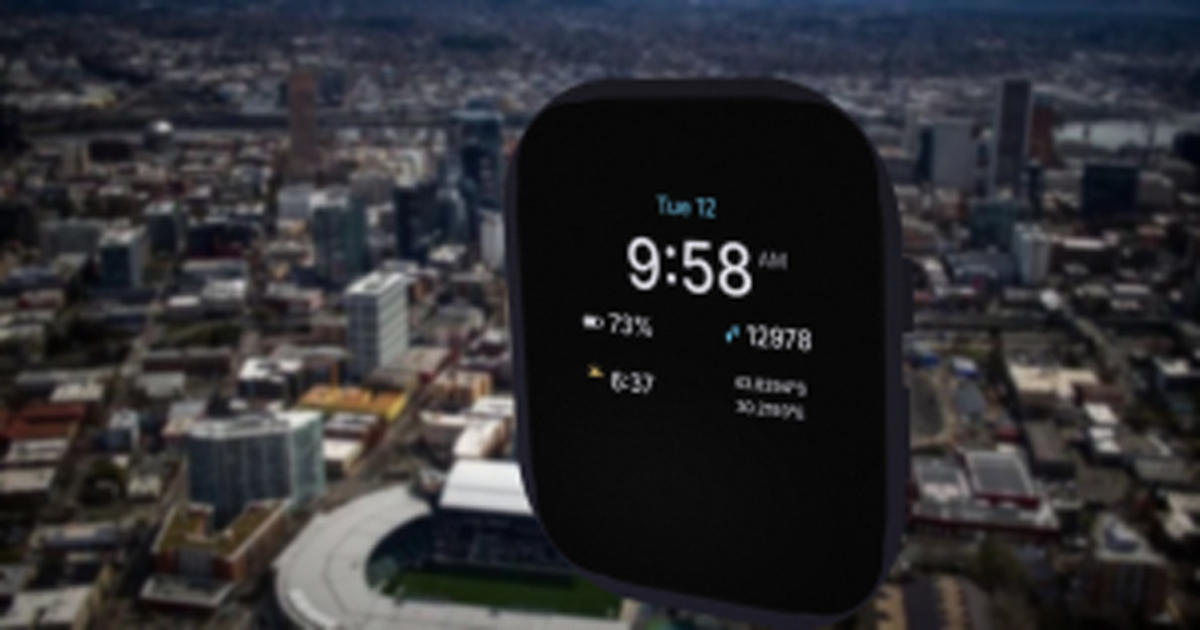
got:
9:58
